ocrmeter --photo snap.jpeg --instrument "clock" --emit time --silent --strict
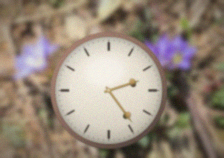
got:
2:24
